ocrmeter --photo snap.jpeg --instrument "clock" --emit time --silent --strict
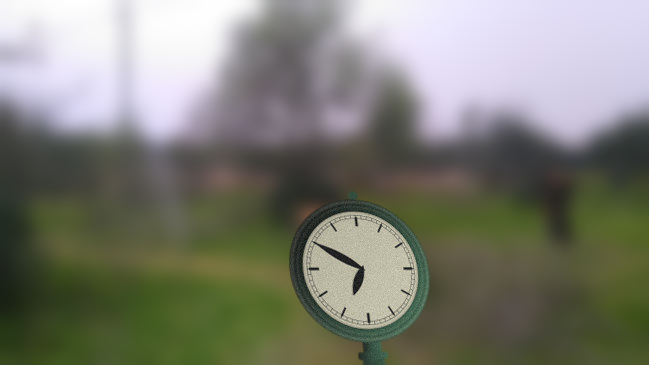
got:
6:50
